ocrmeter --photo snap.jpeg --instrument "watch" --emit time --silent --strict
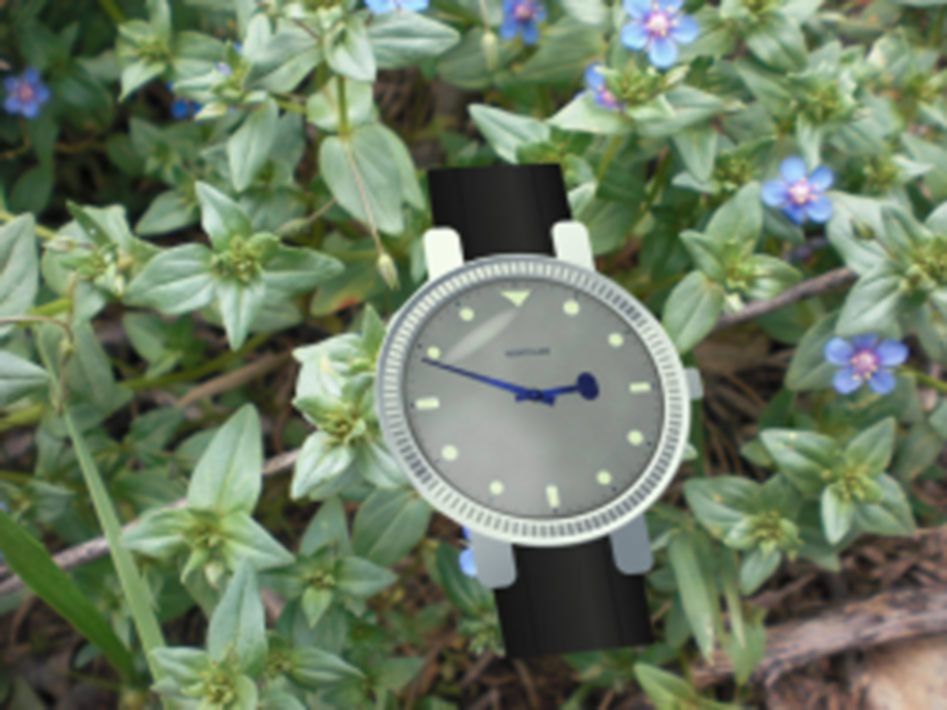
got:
2:49
